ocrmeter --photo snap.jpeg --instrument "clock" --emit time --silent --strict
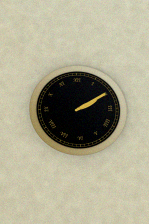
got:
2:10
